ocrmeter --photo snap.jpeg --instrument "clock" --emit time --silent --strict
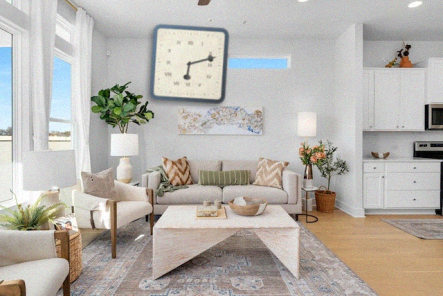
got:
6:12
